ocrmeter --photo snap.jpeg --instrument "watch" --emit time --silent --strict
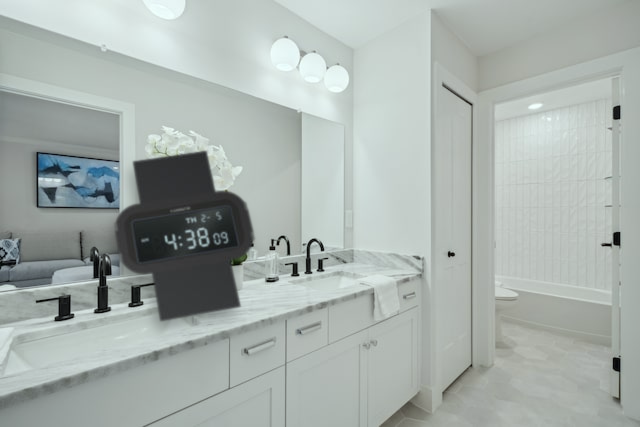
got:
4:38:09
